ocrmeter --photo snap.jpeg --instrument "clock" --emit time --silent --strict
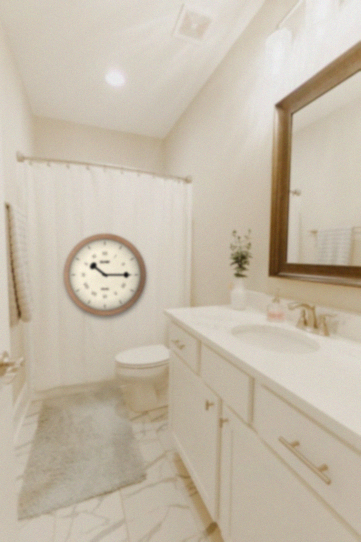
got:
10:15
